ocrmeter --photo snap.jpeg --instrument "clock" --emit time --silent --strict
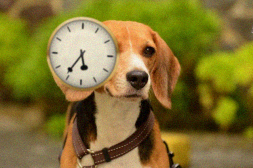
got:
5:36
